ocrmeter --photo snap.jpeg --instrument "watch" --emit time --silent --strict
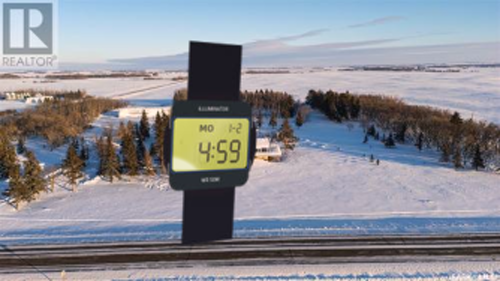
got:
4:59
